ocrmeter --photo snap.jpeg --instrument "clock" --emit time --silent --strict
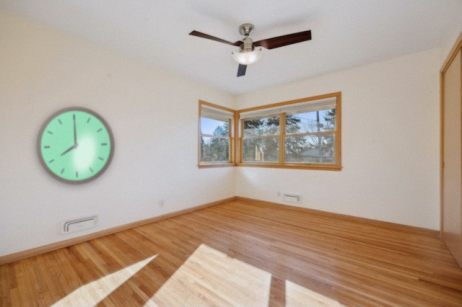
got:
8:00
